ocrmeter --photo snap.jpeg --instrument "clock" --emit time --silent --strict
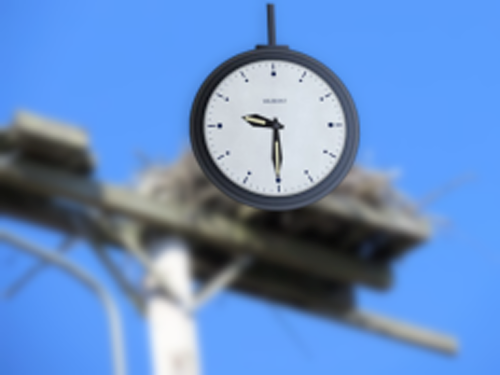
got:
9:30
